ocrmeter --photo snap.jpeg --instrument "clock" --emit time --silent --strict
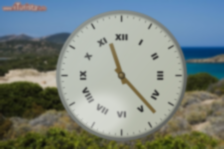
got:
11:23
